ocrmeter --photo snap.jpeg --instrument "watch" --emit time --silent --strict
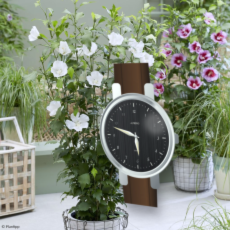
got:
5:48
